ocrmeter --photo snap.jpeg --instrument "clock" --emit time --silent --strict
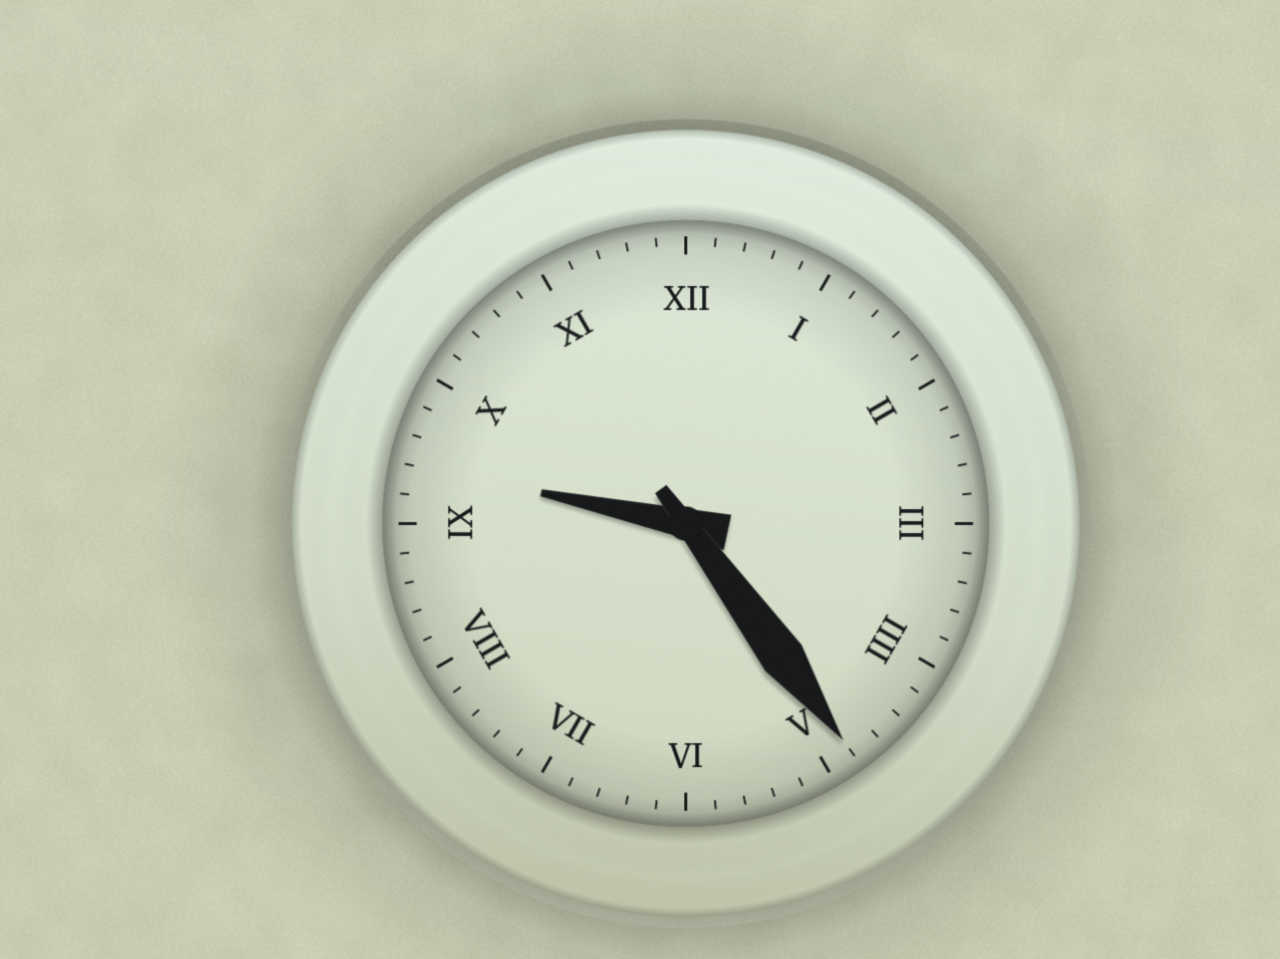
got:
9:24
